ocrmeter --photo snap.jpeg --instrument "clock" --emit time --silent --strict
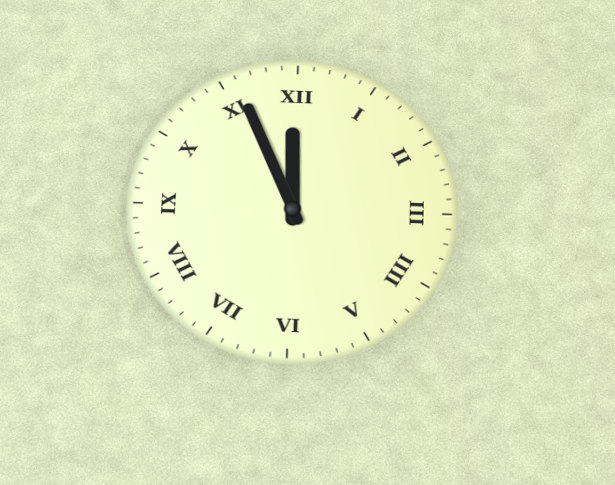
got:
11:56
